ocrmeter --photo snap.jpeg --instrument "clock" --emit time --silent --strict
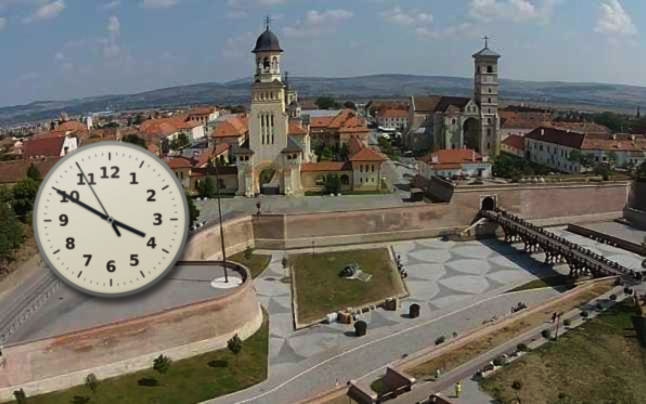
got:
3:49:55
